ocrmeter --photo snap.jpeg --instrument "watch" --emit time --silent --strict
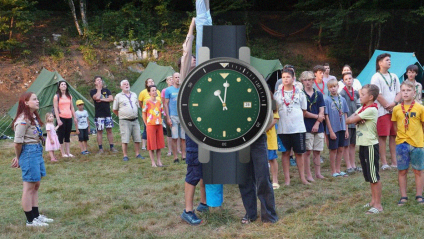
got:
11:01
